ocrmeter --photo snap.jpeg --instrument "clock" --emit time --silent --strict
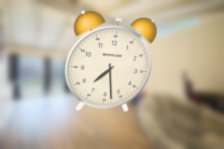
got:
7:28
